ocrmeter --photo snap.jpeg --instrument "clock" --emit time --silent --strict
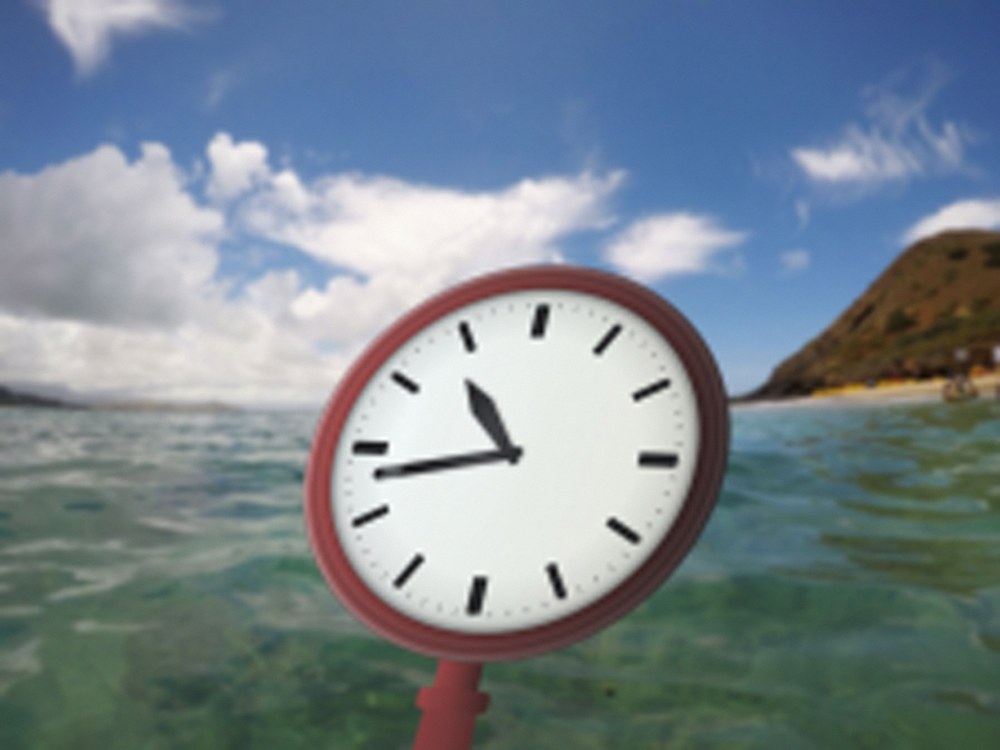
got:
10:43
